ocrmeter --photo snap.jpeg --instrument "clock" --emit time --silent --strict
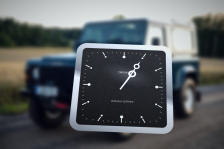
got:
1:05
